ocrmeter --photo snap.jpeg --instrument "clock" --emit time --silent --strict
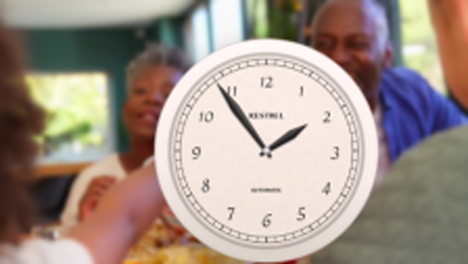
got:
1:54
